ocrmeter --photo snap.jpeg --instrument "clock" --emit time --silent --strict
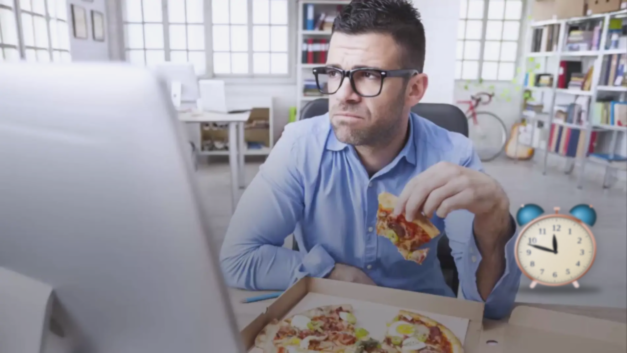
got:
11:48
